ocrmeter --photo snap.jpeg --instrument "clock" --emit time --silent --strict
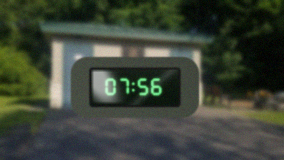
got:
7:56
